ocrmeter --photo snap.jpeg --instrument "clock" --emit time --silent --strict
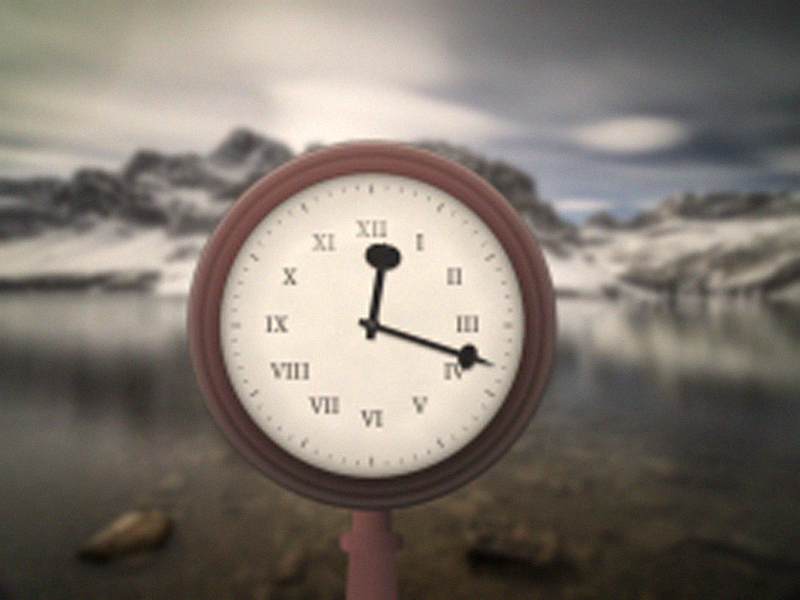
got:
12:18
